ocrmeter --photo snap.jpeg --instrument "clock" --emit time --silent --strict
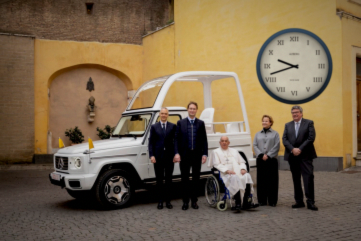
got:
9:42
